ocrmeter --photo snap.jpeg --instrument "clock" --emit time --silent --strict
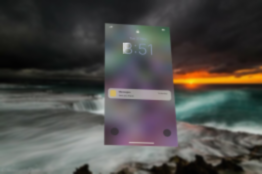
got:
8:51
